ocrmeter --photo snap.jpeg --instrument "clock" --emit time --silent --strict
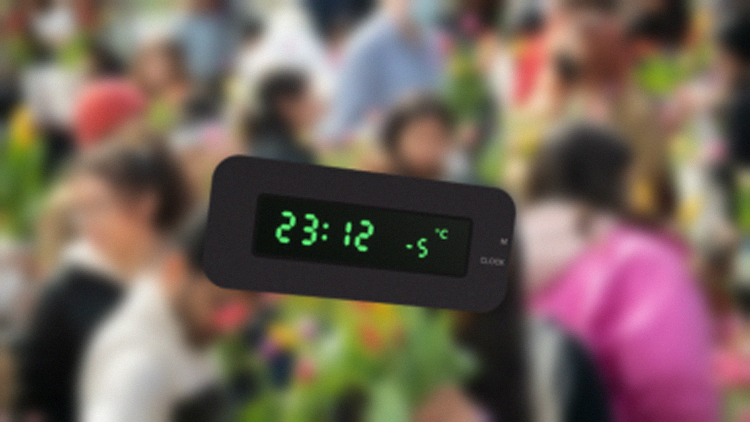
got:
23:12
